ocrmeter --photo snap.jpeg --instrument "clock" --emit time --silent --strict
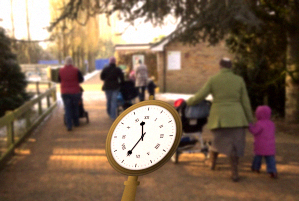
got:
11:35
